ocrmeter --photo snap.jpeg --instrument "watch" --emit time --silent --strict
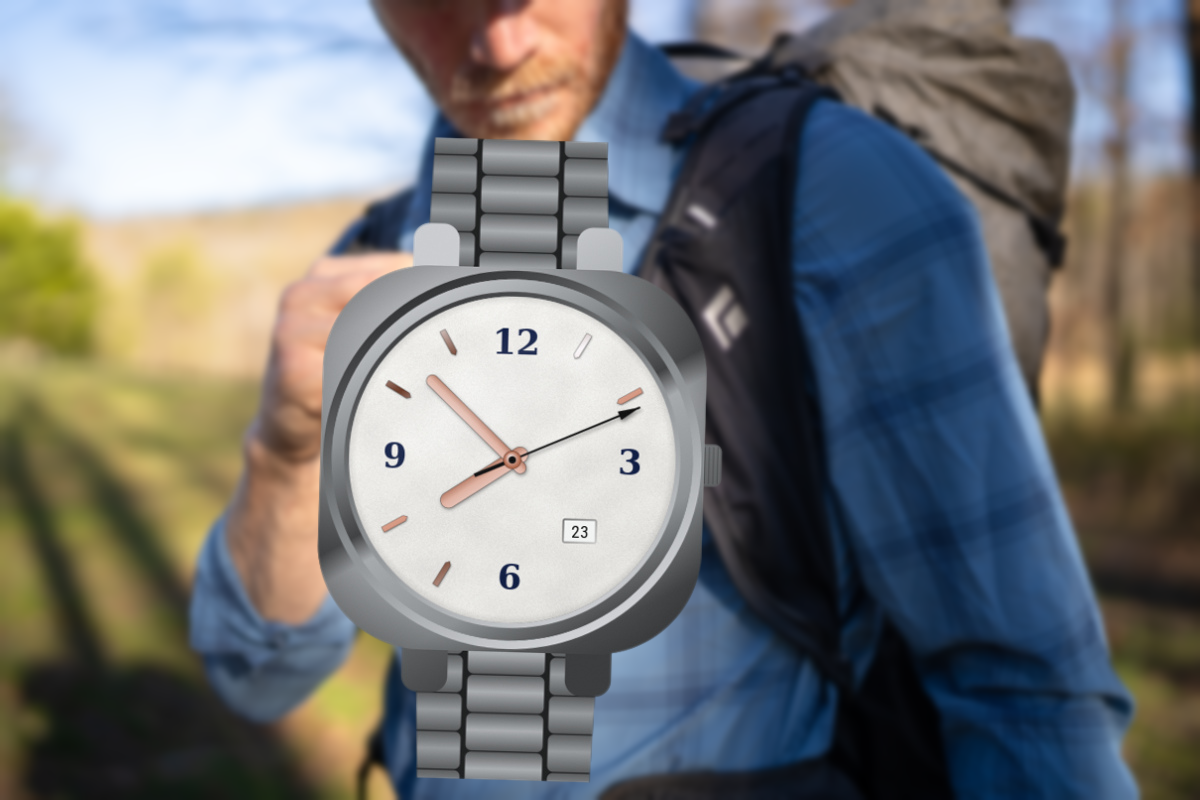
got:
7:52:11
